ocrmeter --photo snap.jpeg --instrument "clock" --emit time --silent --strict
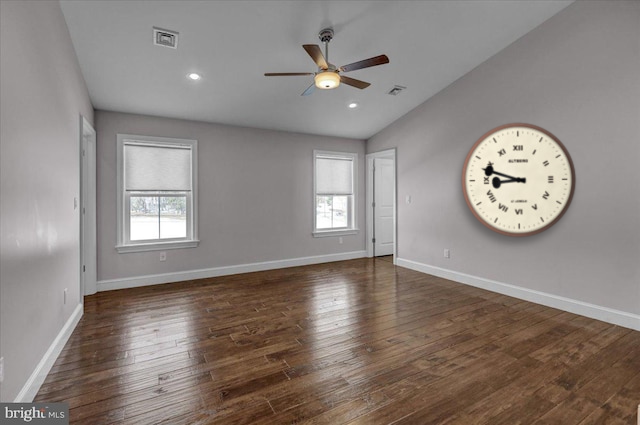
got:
8:48
